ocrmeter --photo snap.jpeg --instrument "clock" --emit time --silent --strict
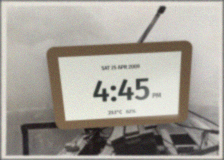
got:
4:45
